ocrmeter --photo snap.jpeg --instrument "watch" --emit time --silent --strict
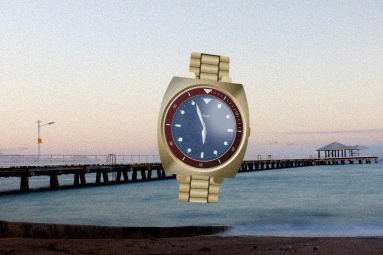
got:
5:56
